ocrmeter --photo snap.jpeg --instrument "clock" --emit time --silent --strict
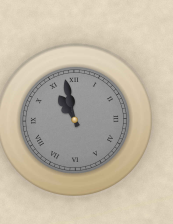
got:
10:58
